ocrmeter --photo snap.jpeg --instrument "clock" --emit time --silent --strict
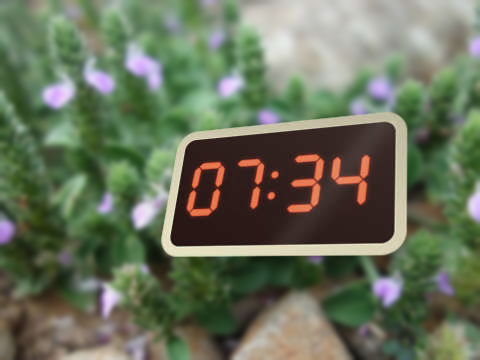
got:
7:34
